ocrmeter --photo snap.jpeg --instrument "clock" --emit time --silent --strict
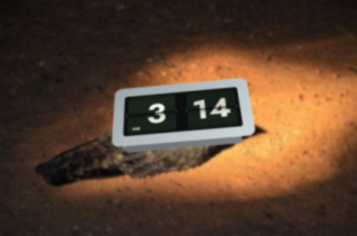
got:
3:14
